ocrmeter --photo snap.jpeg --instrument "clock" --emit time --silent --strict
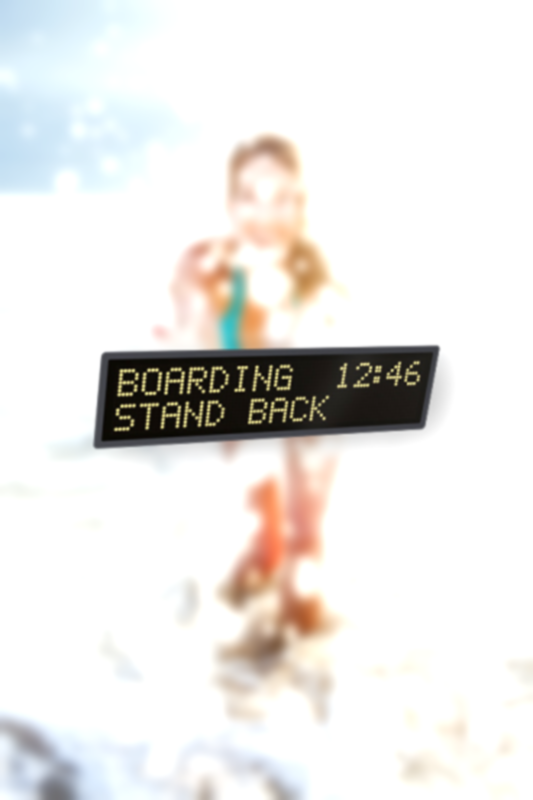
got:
12:46
